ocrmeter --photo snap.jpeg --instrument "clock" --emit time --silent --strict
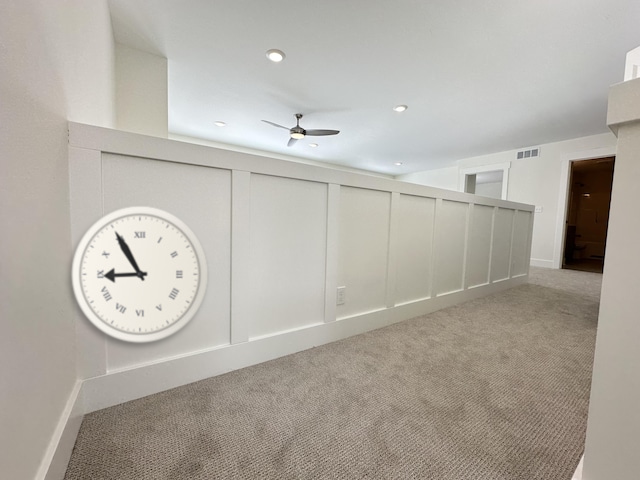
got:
8:55
